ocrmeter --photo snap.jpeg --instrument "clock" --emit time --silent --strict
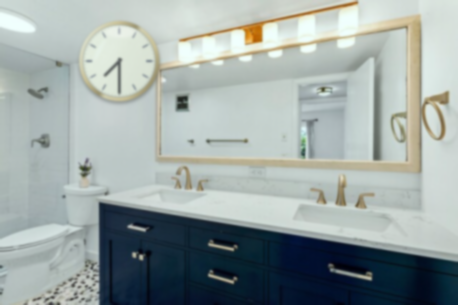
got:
7:30
